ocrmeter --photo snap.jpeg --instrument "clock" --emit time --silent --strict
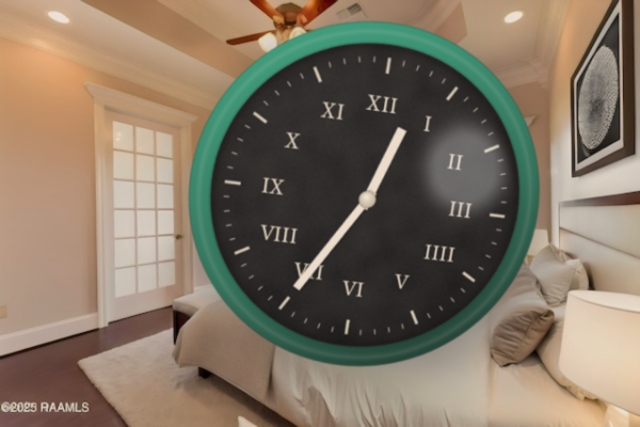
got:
12:35
